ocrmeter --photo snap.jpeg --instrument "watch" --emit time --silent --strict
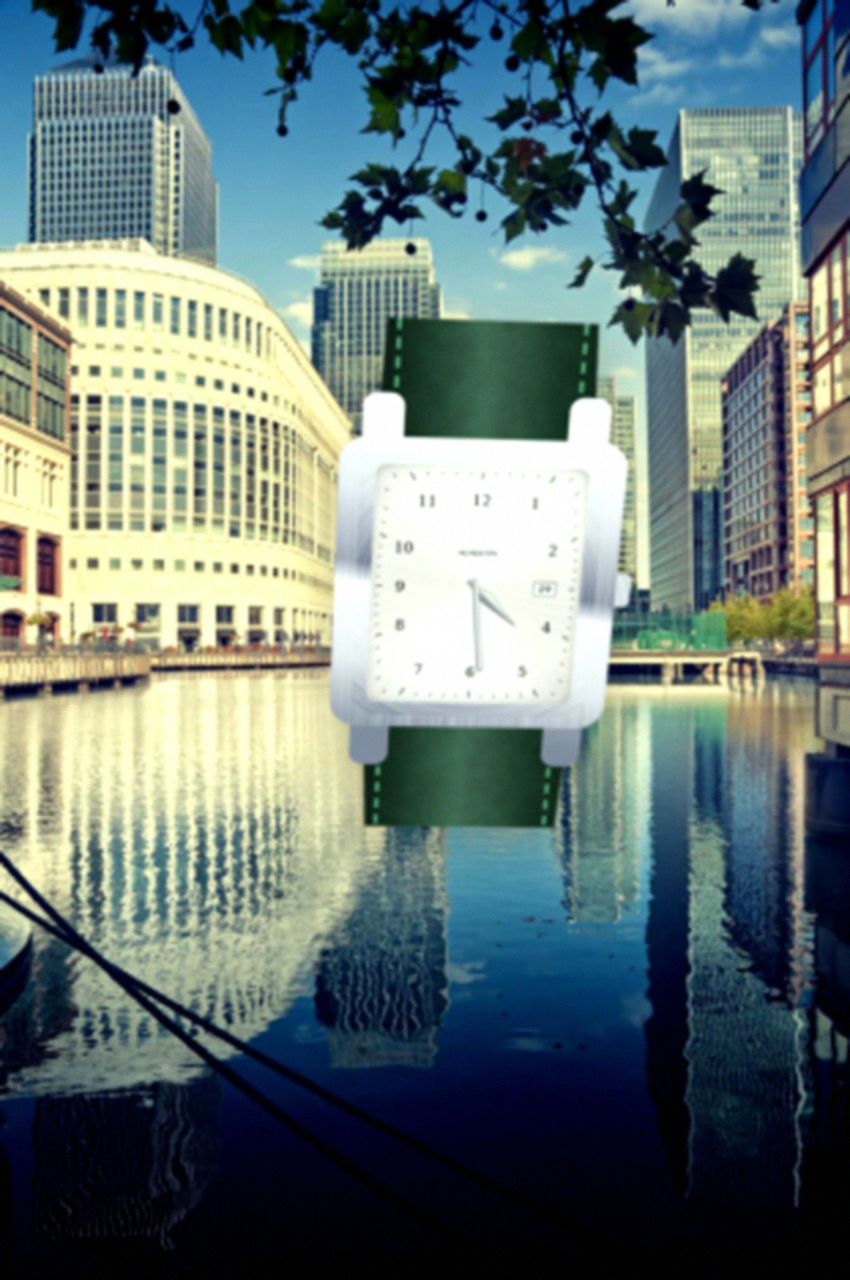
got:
4:29
